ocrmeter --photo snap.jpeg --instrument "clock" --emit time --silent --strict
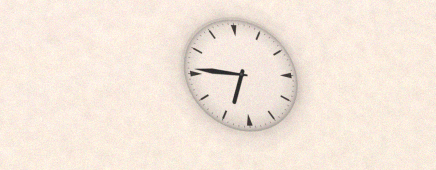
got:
6:46
